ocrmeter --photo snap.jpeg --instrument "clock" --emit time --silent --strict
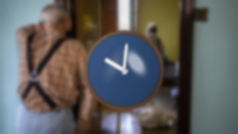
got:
10:01
